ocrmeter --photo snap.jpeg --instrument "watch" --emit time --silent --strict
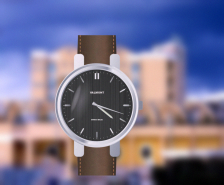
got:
4:18
